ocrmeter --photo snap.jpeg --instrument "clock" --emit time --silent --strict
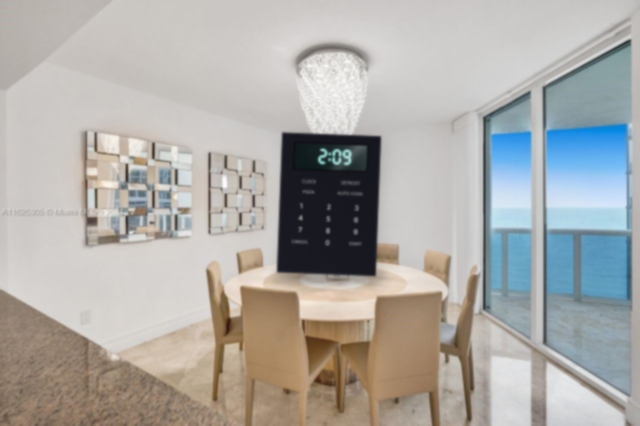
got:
2:09
